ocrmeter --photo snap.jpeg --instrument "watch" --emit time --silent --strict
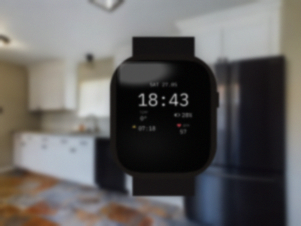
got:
18:43
